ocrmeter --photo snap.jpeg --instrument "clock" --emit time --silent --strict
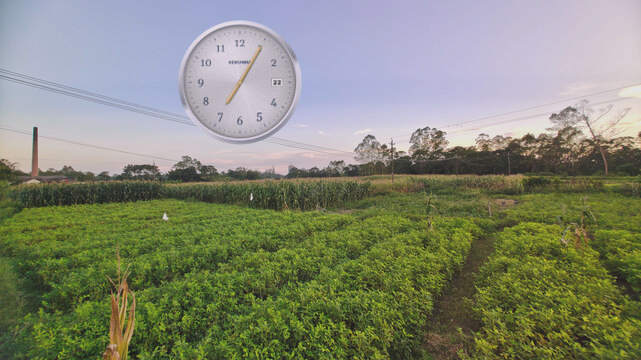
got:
7:05
